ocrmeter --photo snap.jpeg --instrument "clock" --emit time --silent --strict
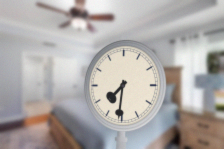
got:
7:31
